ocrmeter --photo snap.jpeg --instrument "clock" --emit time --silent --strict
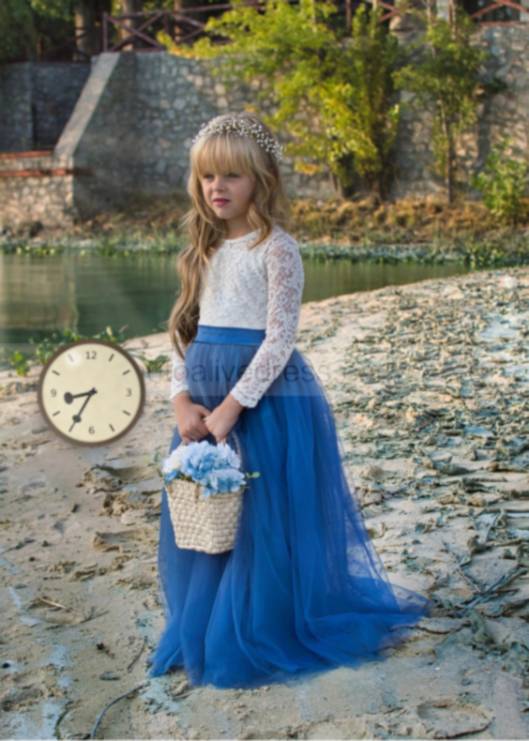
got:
8:35
